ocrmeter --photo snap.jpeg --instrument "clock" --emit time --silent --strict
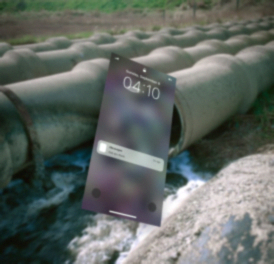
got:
4:10
